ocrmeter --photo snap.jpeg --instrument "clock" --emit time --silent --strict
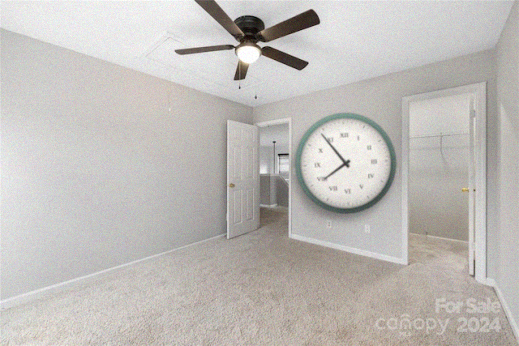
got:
7:54
